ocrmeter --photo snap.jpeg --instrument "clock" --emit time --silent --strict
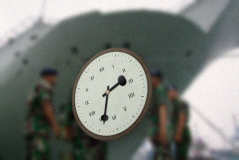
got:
2:34
